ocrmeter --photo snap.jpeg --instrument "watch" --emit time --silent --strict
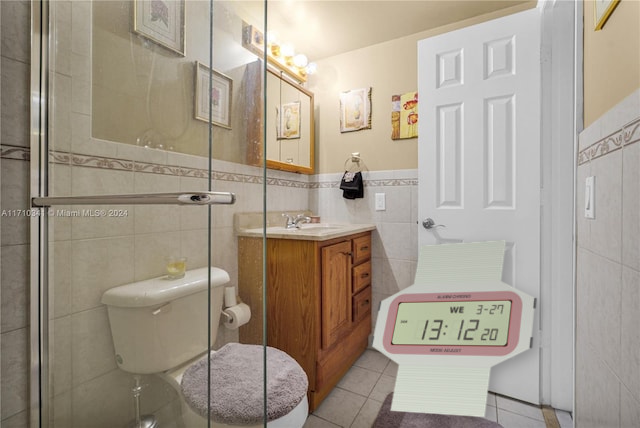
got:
13:12:20
